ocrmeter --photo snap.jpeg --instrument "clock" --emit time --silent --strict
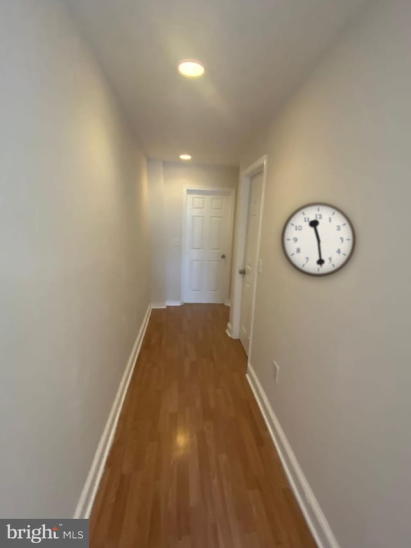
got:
11:29
